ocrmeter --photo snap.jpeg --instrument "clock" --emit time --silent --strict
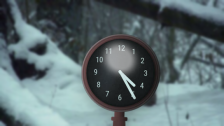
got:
4:25
